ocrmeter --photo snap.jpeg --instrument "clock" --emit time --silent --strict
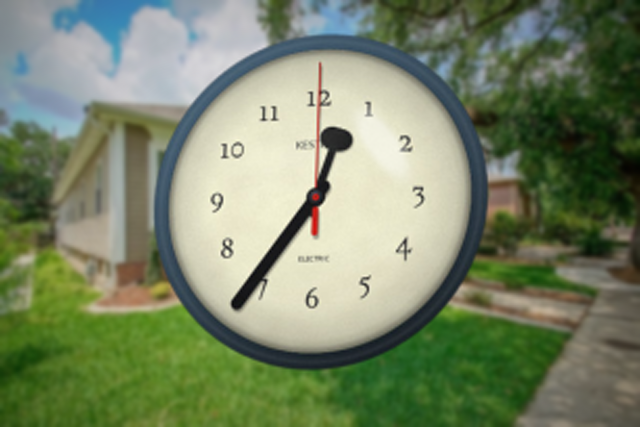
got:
12:36:00
